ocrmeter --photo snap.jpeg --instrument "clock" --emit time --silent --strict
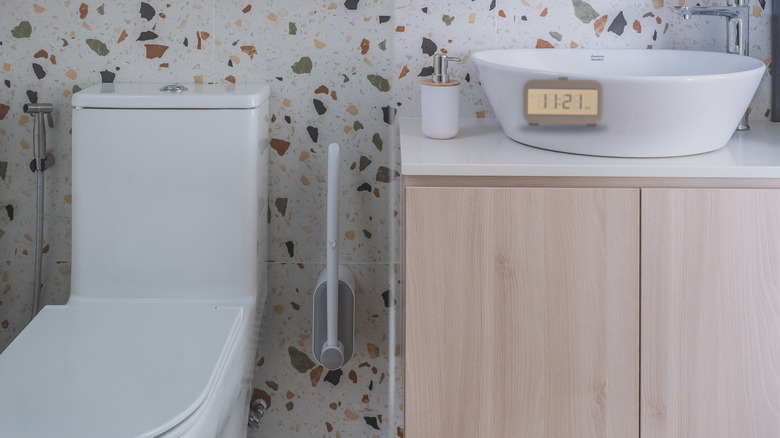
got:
11:21
